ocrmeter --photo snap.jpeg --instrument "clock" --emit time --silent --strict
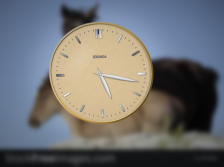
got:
5:17
